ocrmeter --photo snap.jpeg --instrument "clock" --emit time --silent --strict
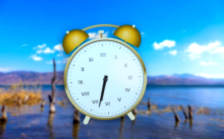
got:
6:33
